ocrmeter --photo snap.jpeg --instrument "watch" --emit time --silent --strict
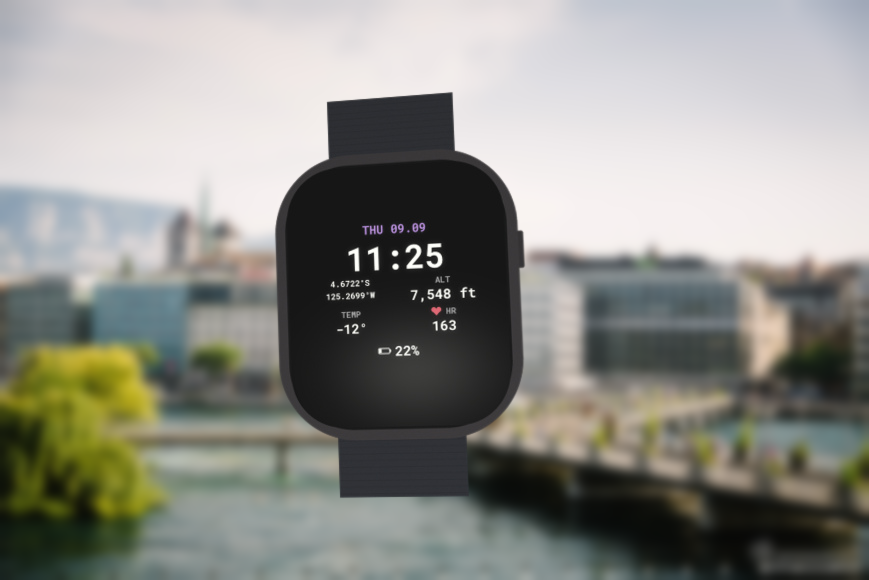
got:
11:25
